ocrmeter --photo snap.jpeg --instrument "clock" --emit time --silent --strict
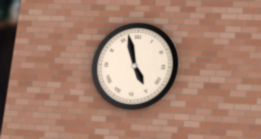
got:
4:57
